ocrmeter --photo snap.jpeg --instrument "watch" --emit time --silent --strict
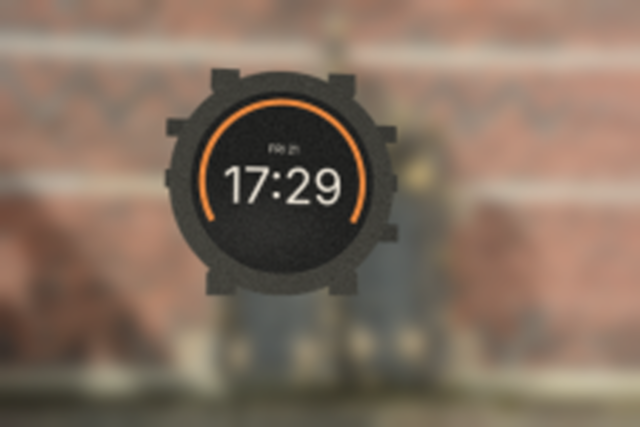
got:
17:29
